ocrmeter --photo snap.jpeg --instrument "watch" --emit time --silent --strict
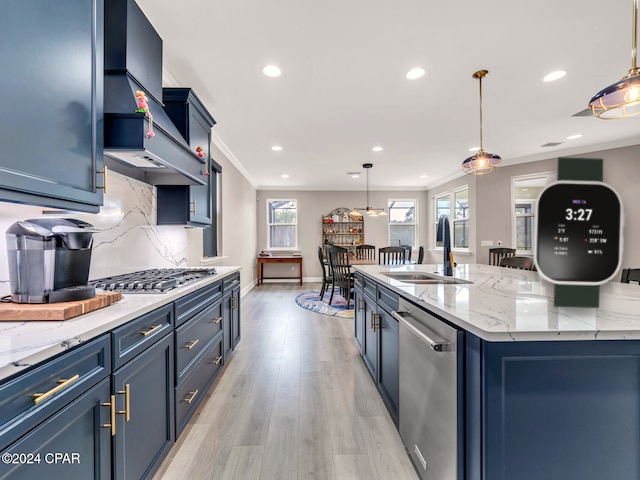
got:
3:27
